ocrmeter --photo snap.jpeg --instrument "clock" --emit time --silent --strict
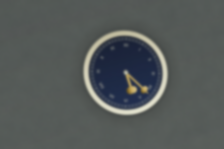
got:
5:22
